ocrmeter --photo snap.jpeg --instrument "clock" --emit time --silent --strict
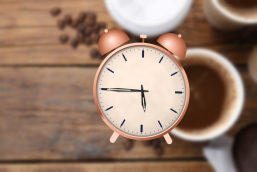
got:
5:45
